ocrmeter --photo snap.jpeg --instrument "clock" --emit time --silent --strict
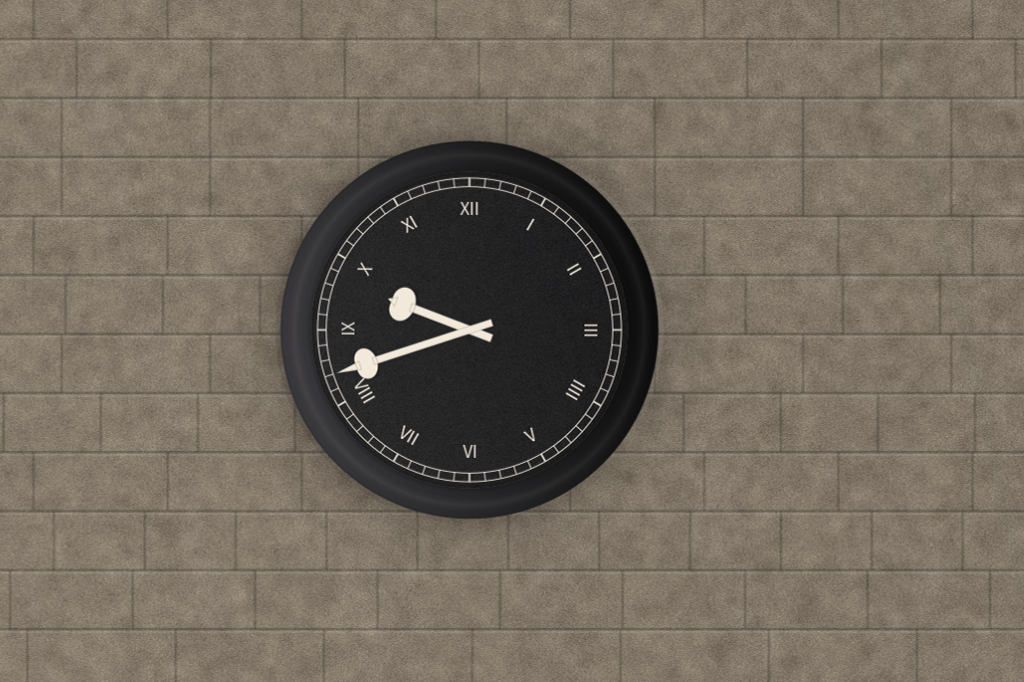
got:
9:42
